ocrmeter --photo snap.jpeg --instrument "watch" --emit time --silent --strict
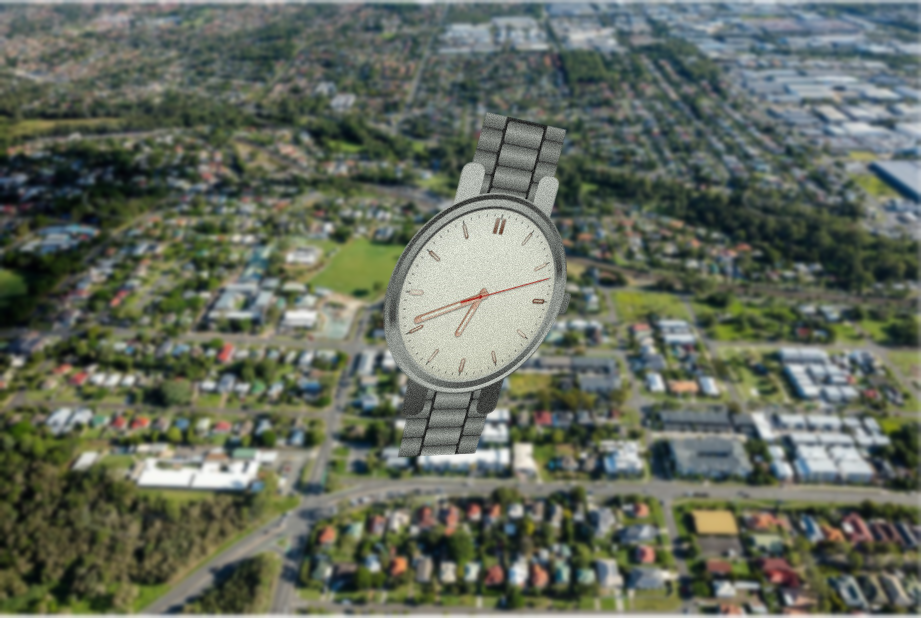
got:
6:41:12
